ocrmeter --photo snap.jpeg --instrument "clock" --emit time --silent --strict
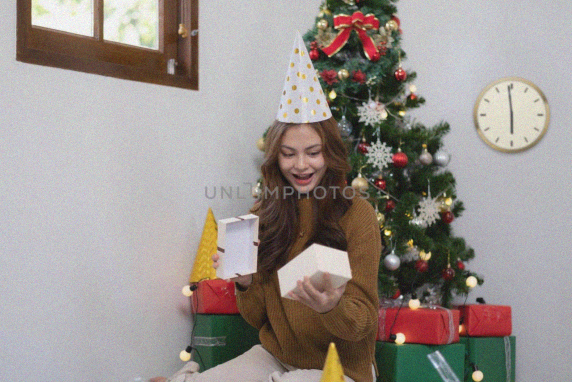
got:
5:59
